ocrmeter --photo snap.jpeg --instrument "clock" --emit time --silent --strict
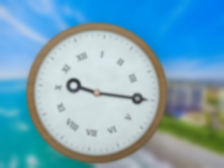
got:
10:20
